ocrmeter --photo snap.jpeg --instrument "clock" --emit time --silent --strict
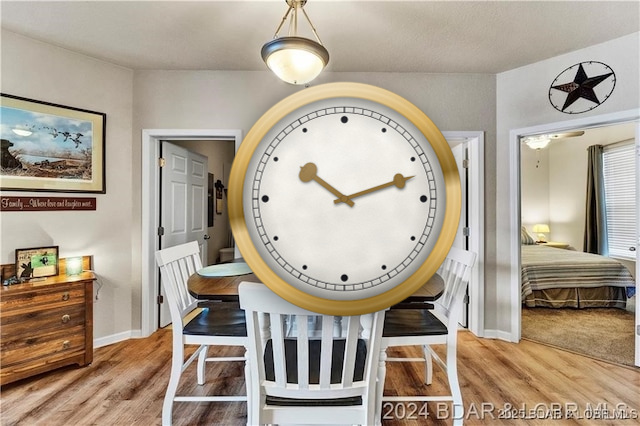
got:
10:12
